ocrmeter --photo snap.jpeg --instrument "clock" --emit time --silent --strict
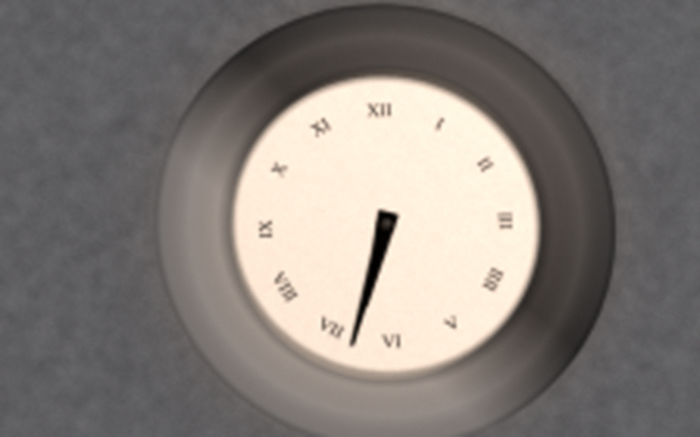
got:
6:33
